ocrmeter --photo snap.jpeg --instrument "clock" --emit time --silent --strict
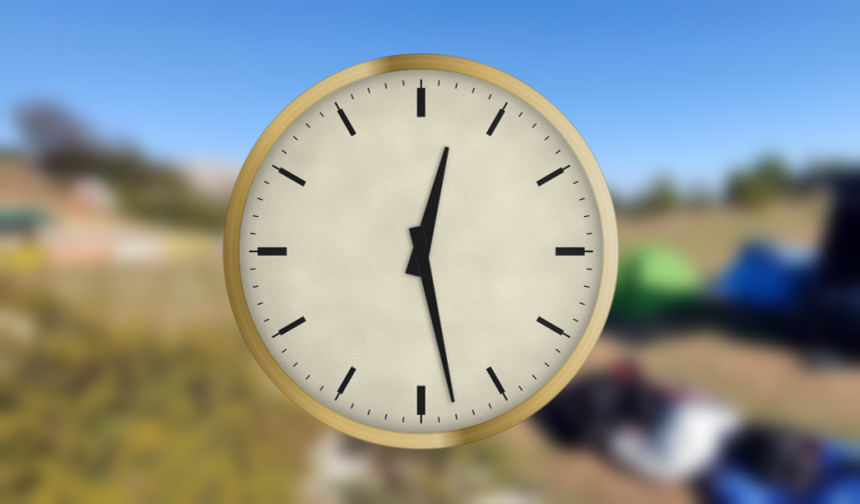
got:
12:28
